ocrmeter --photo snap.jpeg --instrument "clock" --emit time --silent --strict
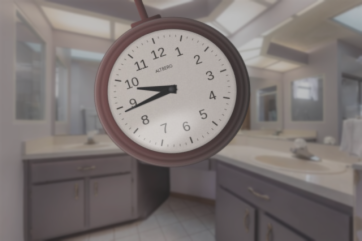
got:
9:44
